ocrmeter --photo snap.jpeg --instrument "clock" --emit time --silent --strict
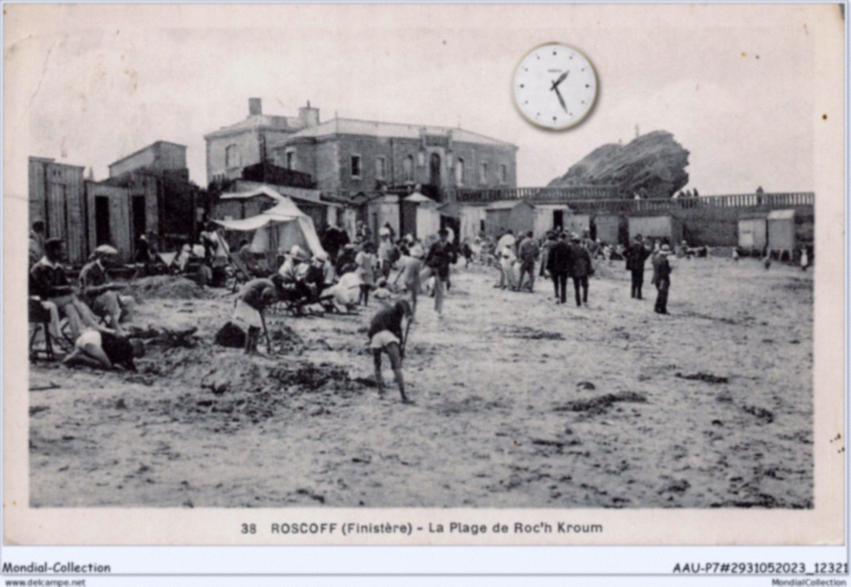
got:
1:26
